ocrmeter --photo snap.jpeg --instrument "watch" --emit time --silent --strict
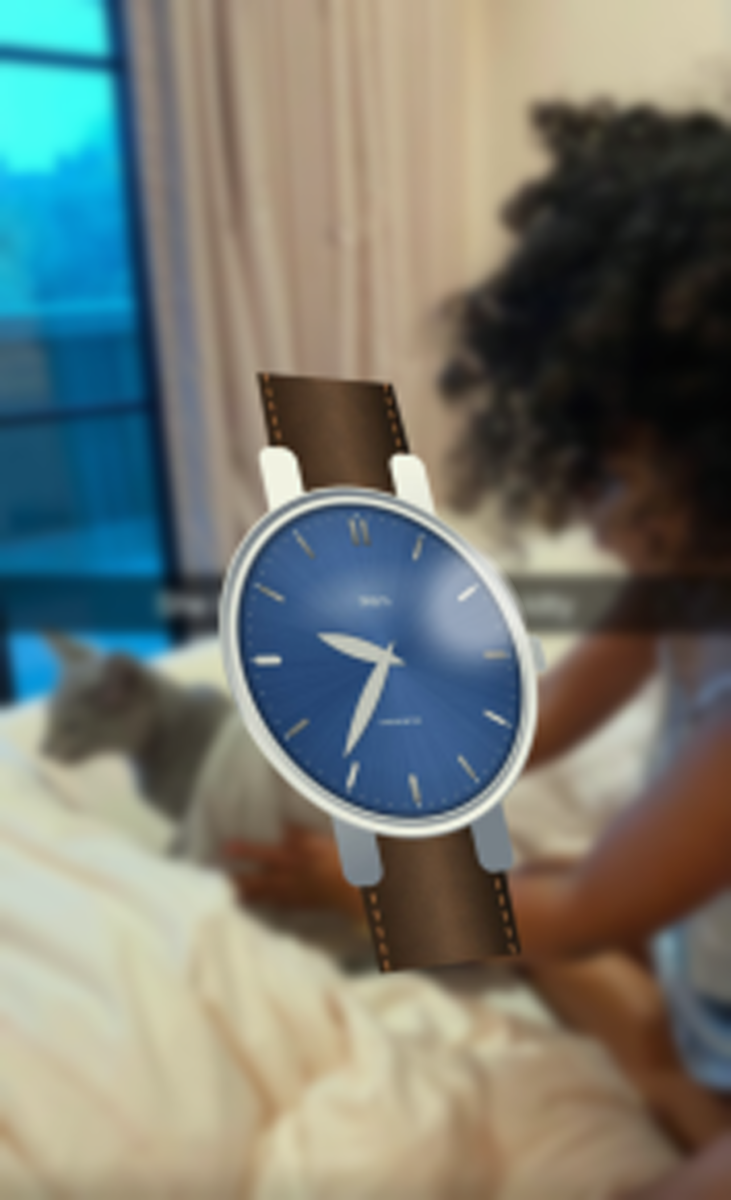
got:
9:36
